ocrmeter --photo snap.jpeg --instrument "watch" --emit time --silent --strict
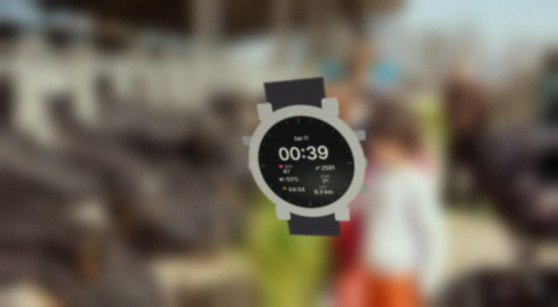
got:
0:39
